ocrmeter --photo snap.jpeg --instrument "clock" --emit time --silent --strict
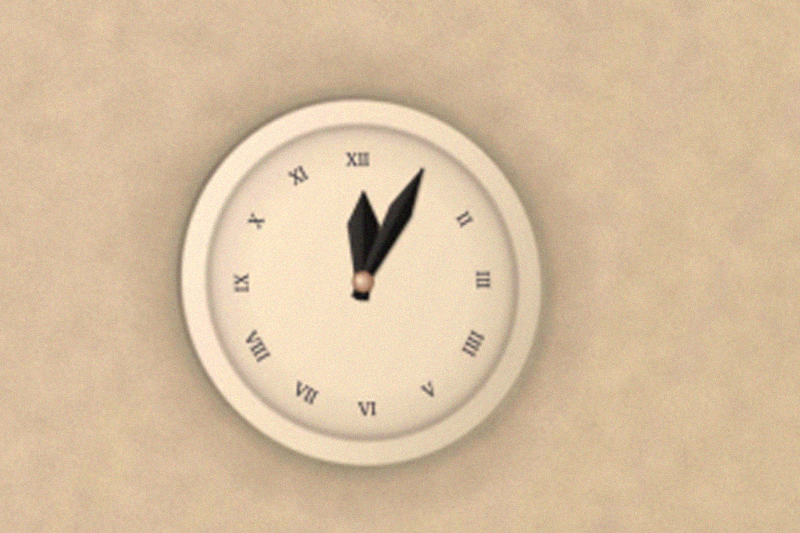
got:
12:05
